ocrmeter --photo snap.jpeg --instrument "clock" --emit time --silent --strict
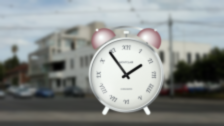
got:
1:54
